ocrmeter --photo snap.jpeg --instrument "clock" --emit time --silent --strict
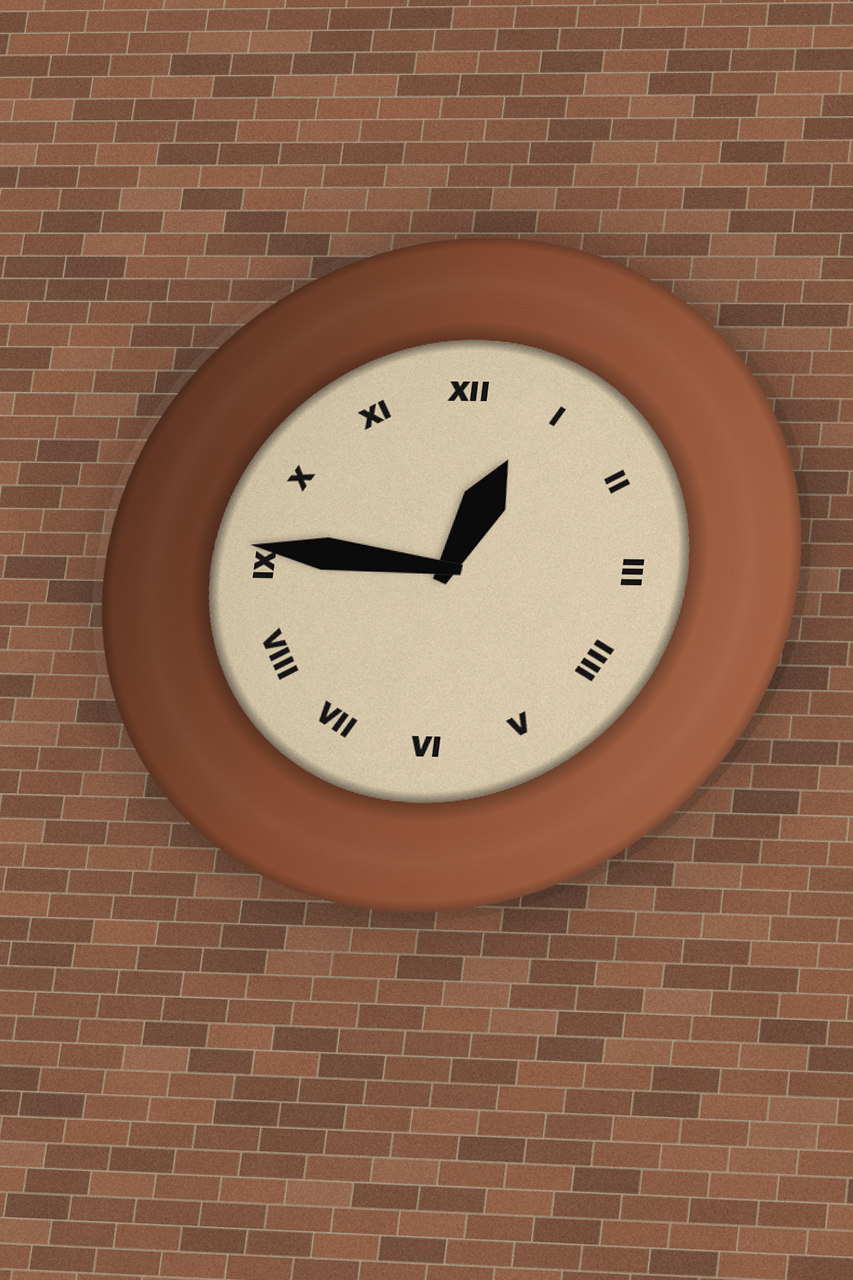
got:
12:46
